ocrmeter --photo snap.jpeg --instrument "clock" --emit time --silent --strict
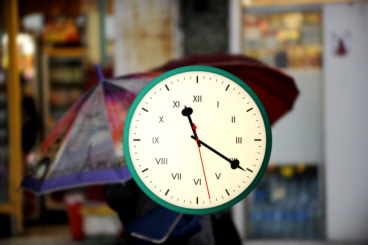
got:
11:20:28
